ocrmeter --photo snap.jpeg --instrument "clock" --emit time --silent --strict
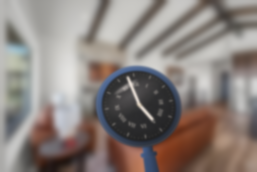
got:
4:58
